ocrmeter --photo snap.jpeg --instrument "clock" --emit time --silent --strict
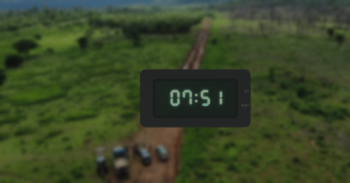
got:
7:51
